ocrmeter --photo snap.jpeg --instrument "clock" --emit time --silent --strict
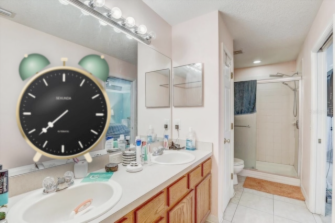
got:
7:38
